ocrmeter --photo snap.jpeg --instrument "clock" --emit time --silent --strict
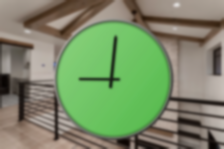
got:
9:01
